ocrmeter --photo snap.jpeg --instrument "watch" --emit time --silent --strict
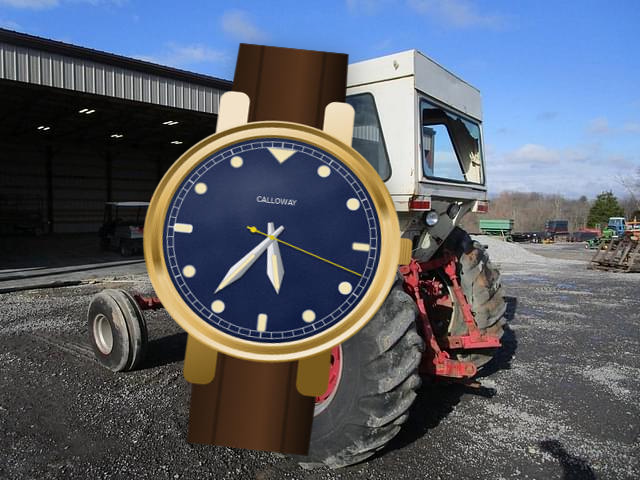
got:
5:36:18
